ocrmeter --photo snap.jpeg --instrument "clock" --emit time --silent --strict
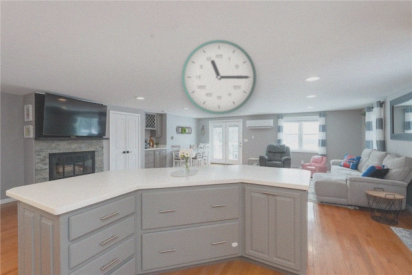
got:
11:15
